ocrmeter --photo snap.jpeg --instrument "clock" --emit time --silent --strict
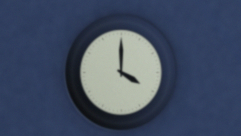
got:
4:00
